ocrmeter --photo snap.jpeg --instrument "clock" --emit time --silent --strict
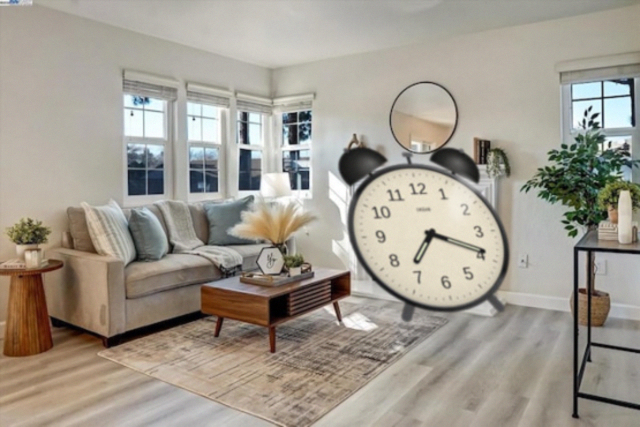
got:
7:19
